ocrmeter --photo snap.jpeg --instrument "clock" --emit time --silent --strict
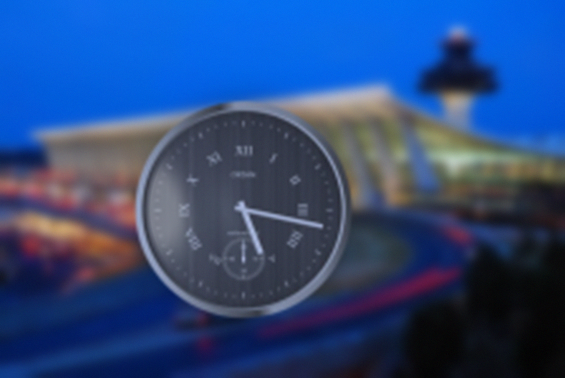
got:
5:17
